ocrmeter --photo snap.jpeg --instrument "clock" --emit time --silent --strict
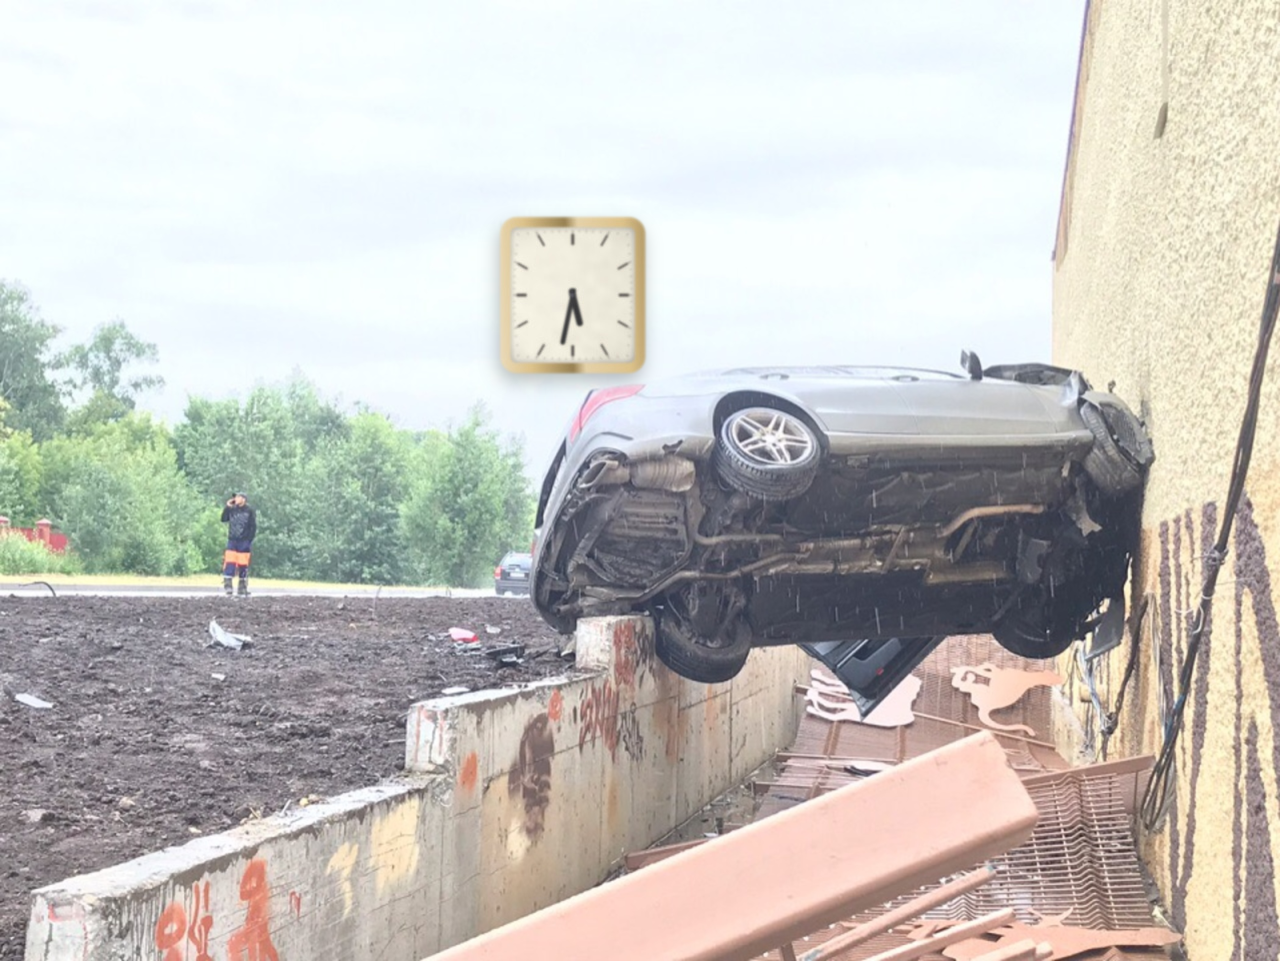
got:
5:32
